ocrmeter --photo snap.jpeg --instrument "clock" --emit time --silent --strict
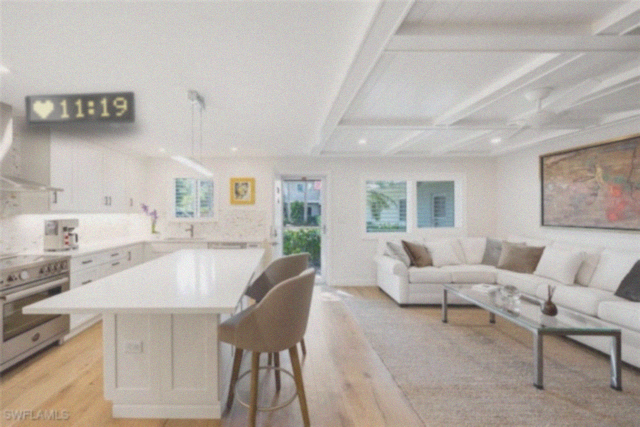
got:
11:19
